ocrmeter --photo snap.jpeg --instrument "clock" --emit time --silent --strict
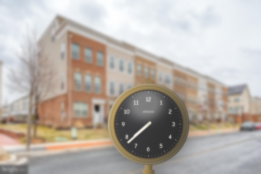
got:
7:38
